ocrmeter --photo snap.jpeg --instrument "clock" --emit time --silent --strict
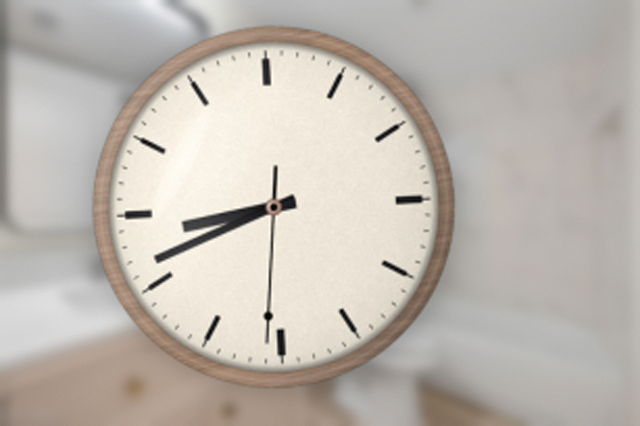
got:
8:41:31
